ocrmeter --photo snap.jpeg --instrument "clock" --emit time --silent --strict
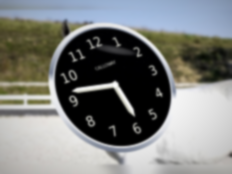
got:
5:47
